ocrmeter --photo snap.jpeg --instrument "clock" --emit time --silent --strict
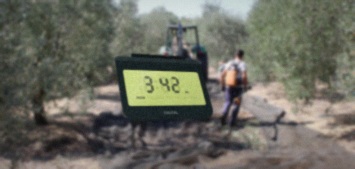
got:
3:42
